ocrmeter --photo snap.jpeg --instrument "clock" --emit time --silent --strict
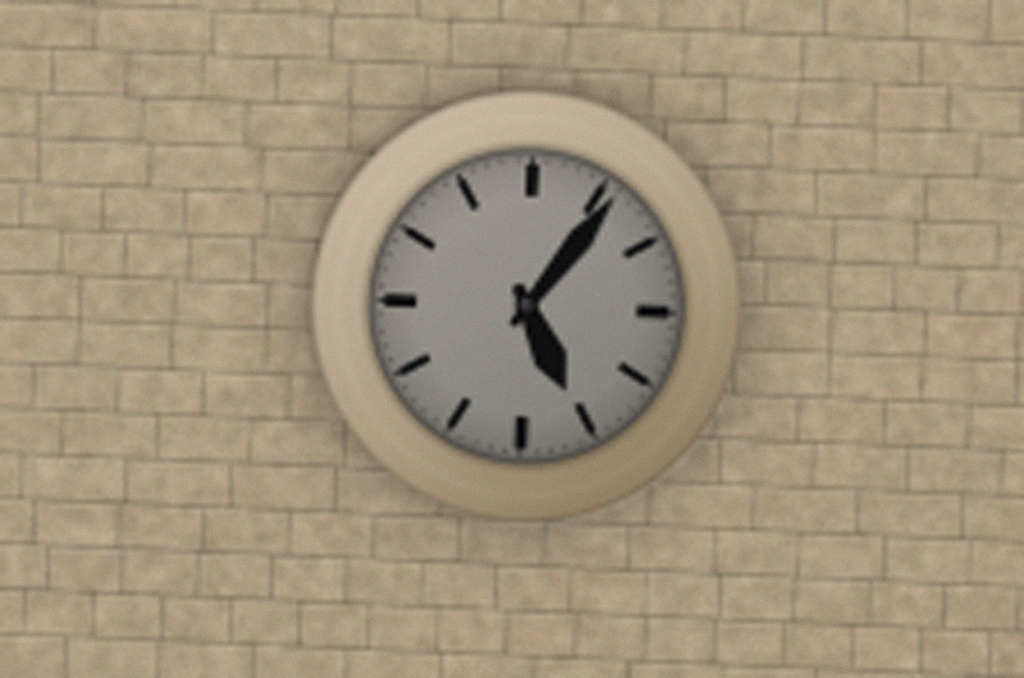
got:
5:06
